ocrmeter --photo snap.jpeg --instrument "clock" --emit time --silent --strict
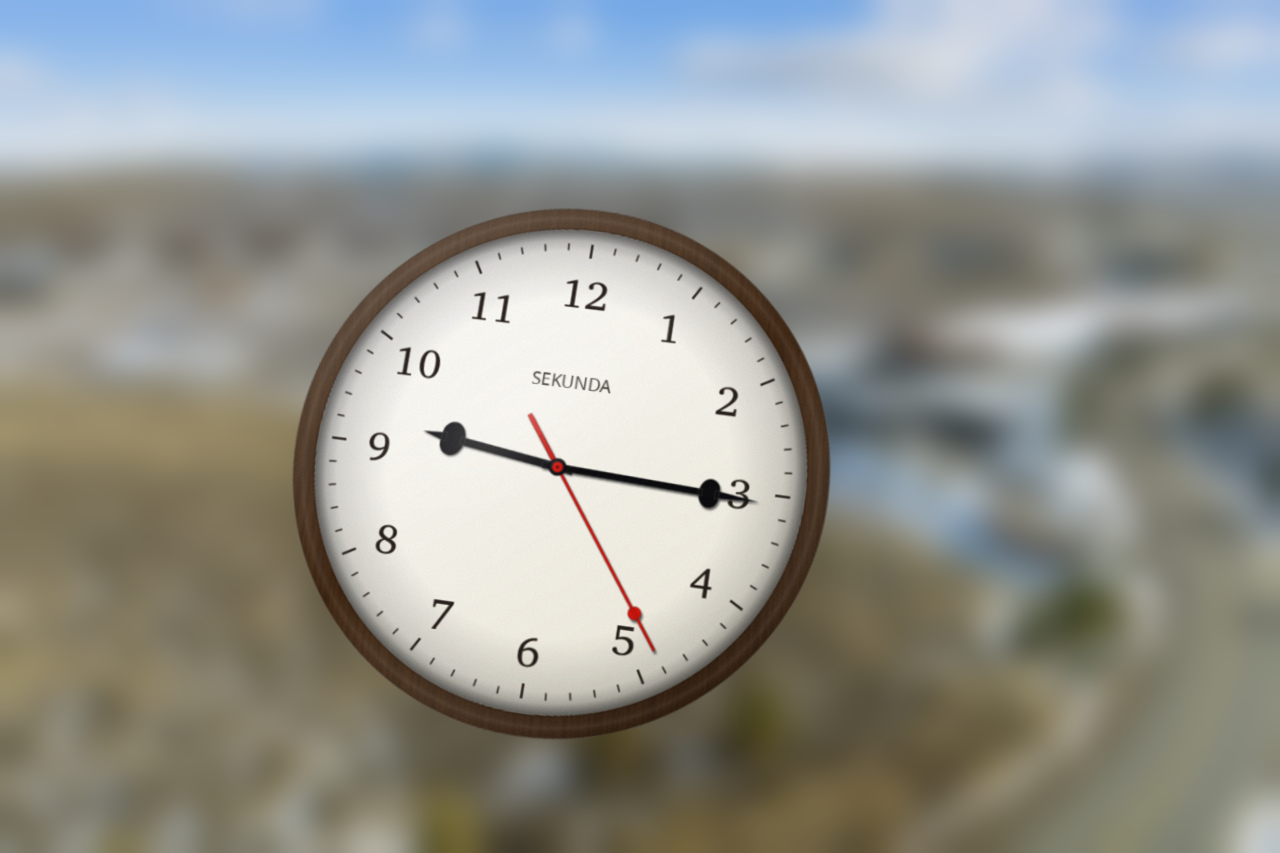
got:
9:15:24
